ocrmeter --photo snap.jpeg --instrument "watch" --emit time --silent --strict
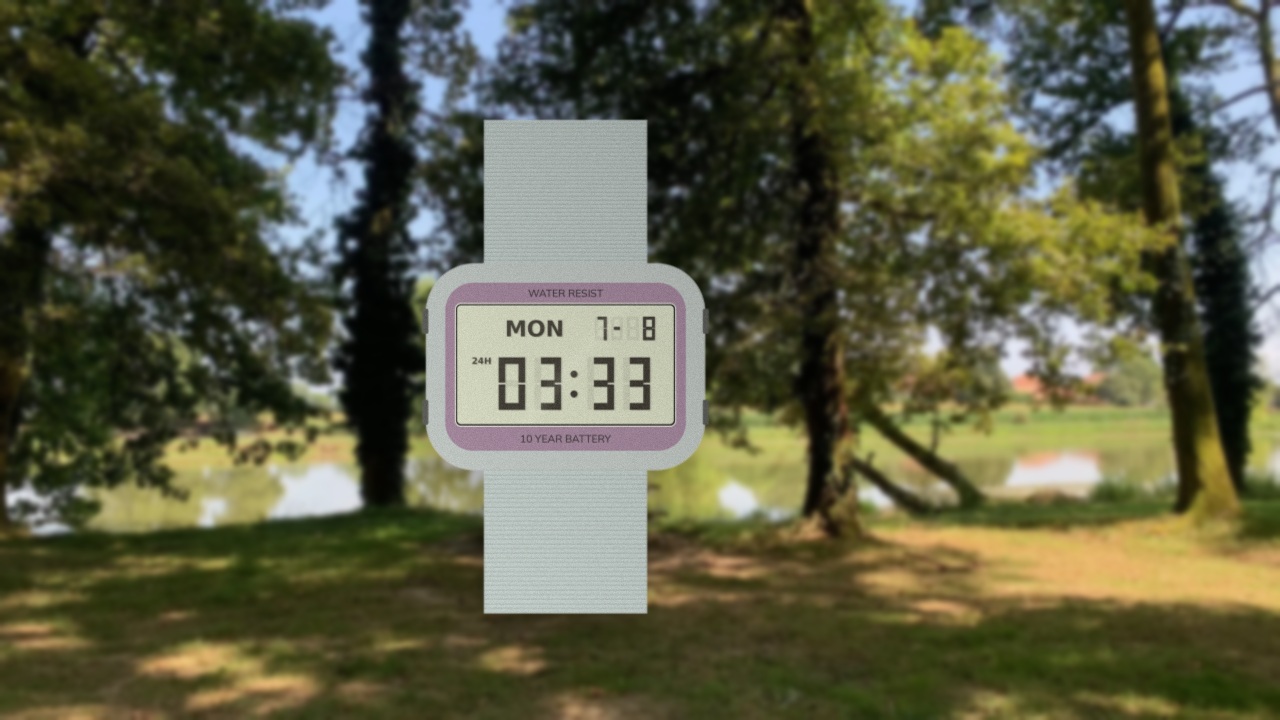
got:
3:33
